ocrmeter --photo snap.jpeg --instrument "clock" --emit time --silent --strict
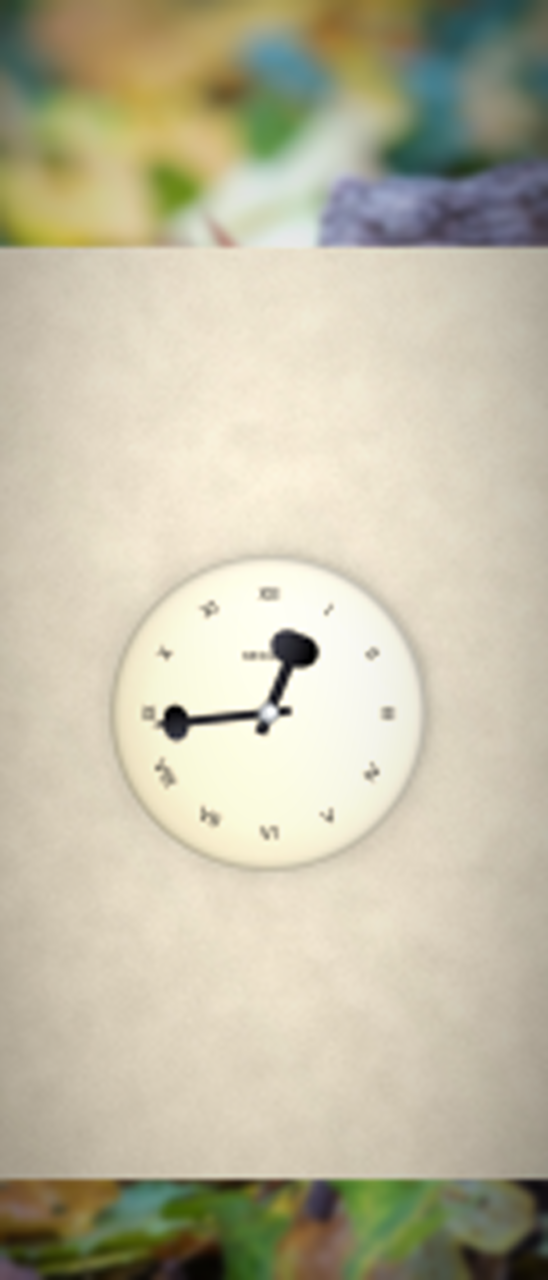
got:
12:44
